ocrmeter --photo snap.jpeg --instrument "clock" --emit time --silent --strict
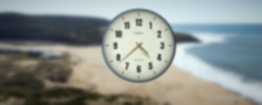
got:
4:38
